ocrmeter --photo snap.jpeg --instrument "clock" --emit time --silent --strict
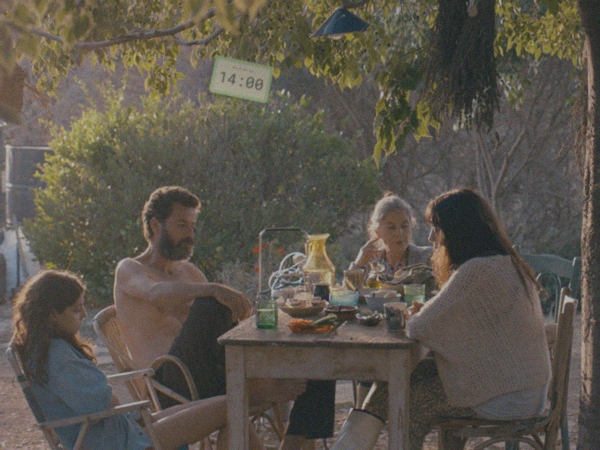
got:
14:00
